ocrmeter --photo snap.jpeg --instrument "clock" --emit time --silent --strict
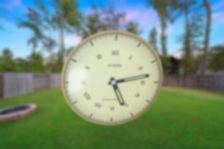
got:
5:13
